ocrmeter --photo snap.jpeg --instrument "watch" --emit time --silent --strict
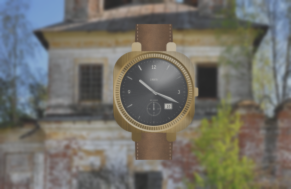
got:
10:19
